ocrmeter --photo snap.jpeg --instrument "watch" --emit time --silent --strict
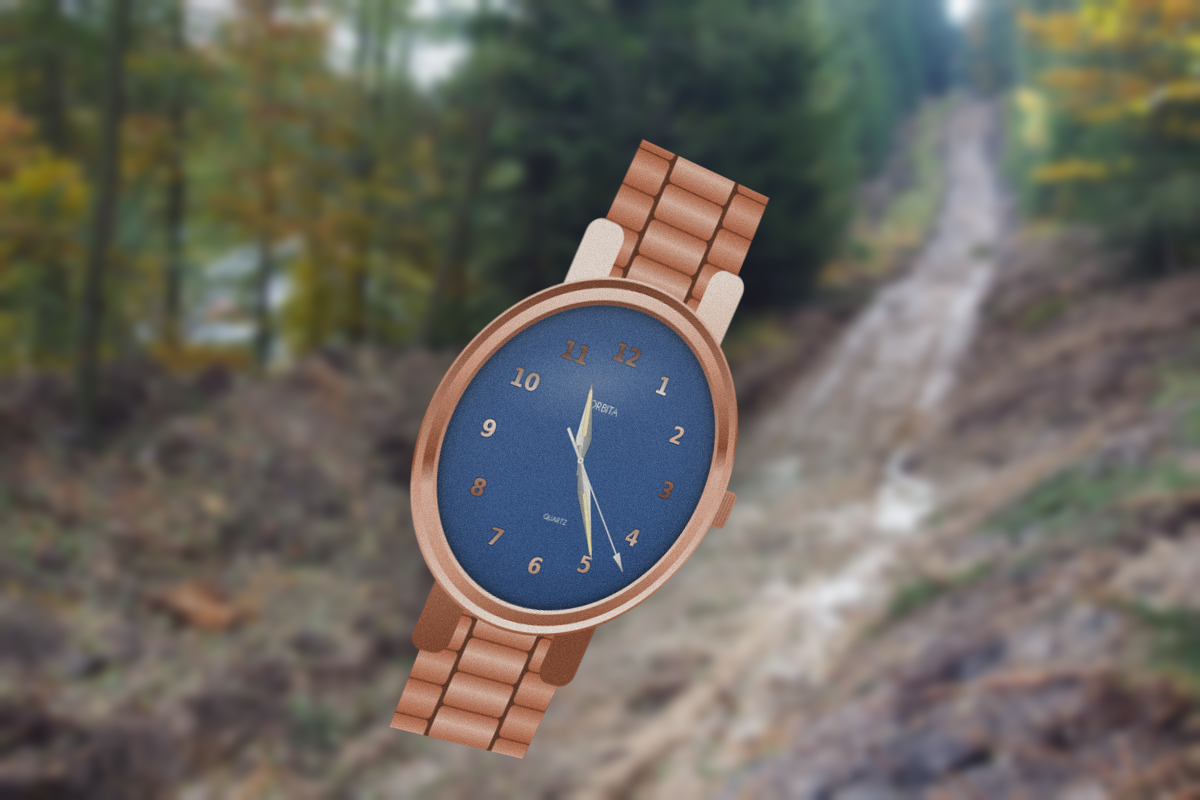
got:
11:24:22
